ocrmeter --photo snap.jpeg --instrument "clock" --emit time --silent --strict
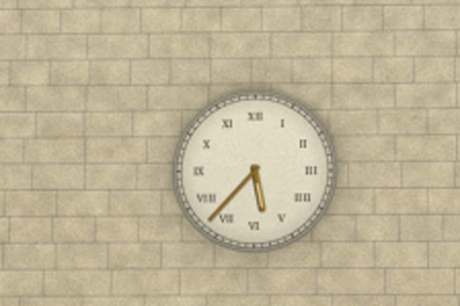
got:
5:37
